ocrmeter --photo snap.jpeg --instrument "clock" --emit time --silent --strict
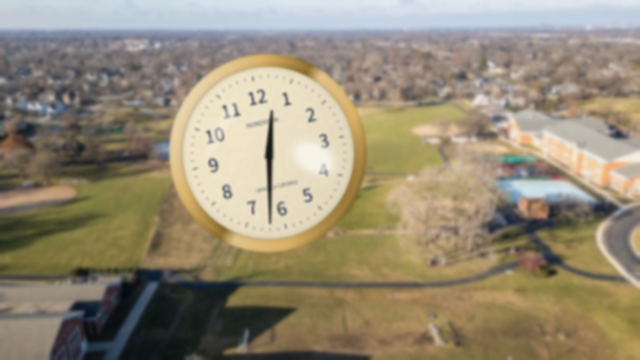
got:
12:32
